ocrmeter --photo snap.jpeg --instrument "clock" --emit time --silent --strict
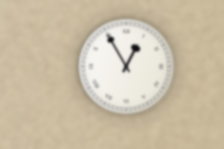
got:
12:55
